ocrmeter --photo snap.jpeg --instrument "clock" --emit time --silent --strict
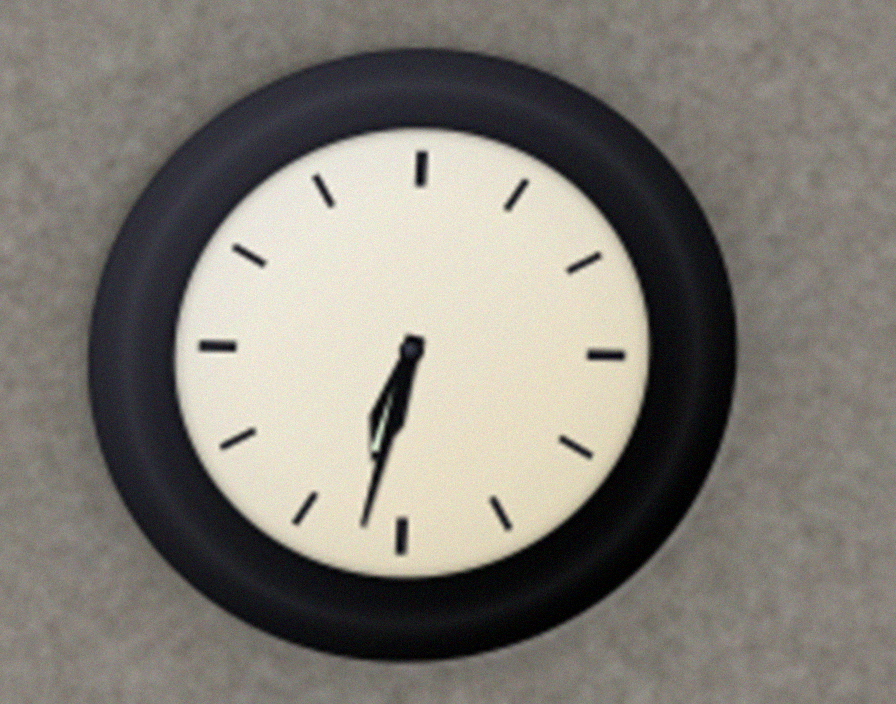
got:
6:32
